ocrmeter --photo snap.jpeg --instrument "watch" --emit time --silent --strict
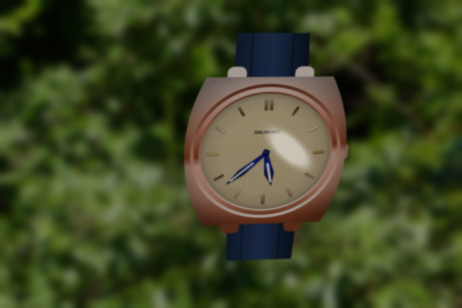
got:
5:38
